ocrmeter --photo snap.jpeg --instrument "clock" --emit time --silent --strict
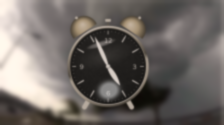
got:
4:56
